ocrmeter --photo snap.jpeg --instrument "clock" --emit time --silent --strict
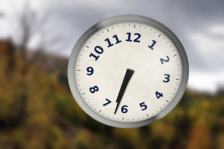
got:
6:32
